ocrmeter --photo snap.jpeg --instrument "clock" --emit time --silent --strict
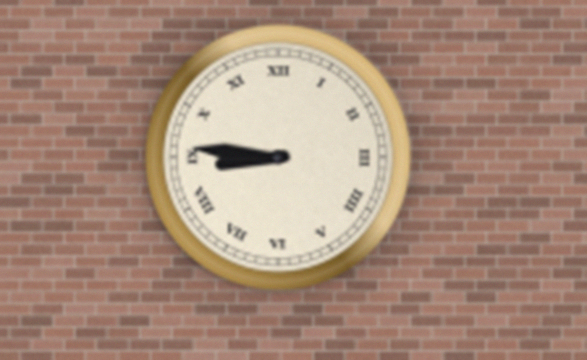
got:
8:46
